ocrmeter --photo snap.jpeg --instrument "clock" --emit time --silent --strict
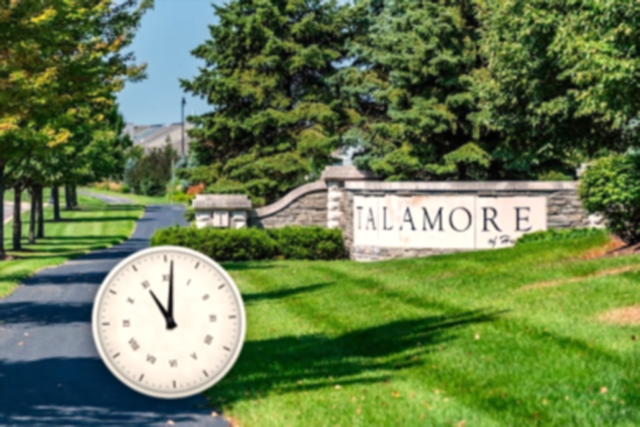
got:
11:01
